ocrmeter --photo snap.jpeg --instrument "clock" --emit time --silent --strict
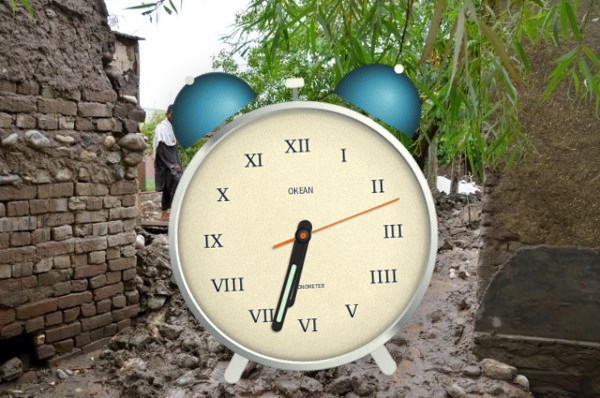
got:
6:33:12
